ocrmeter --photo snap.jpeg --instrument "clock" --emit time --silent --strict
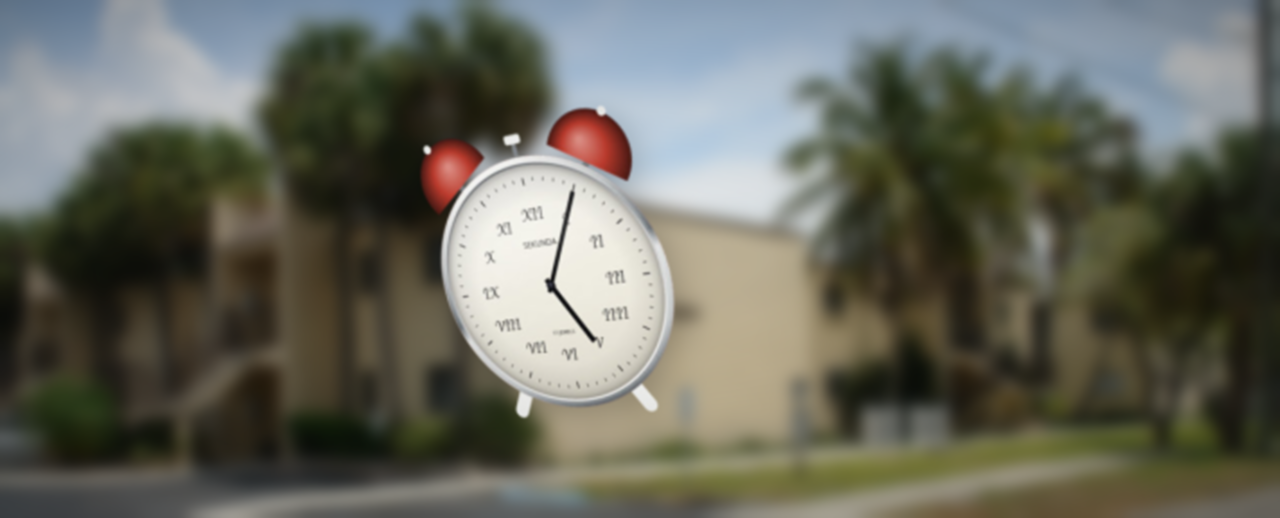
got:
5:05
